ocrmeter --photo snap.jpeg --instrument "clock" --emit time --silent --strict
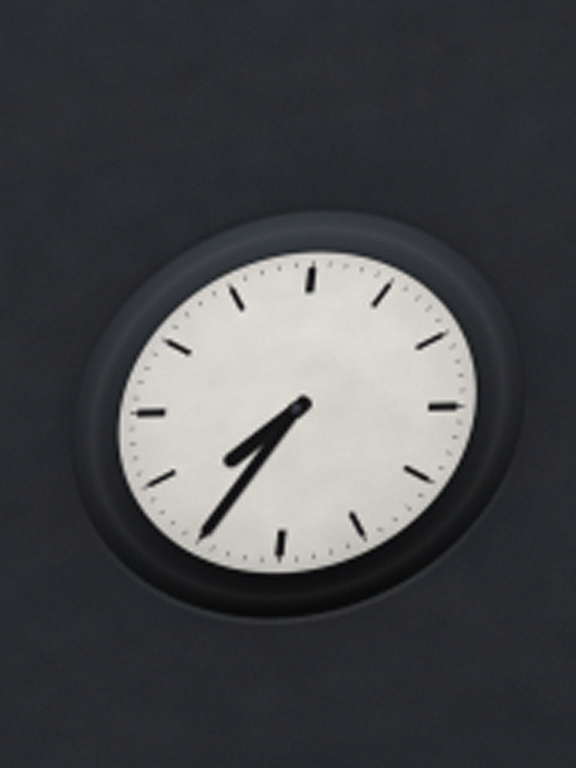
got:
7:35
